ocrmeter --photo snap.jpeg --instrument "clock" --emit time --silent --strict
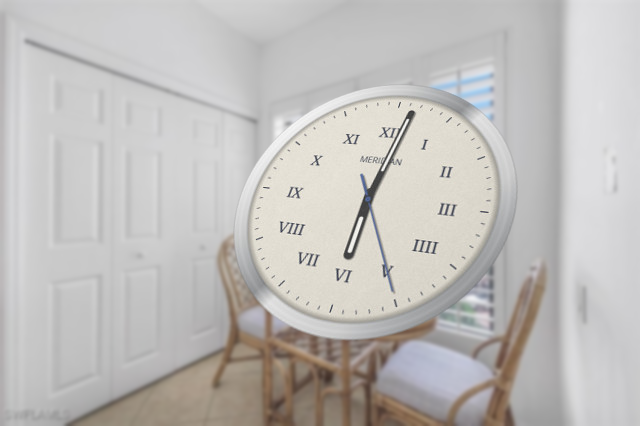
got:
6:01:25
